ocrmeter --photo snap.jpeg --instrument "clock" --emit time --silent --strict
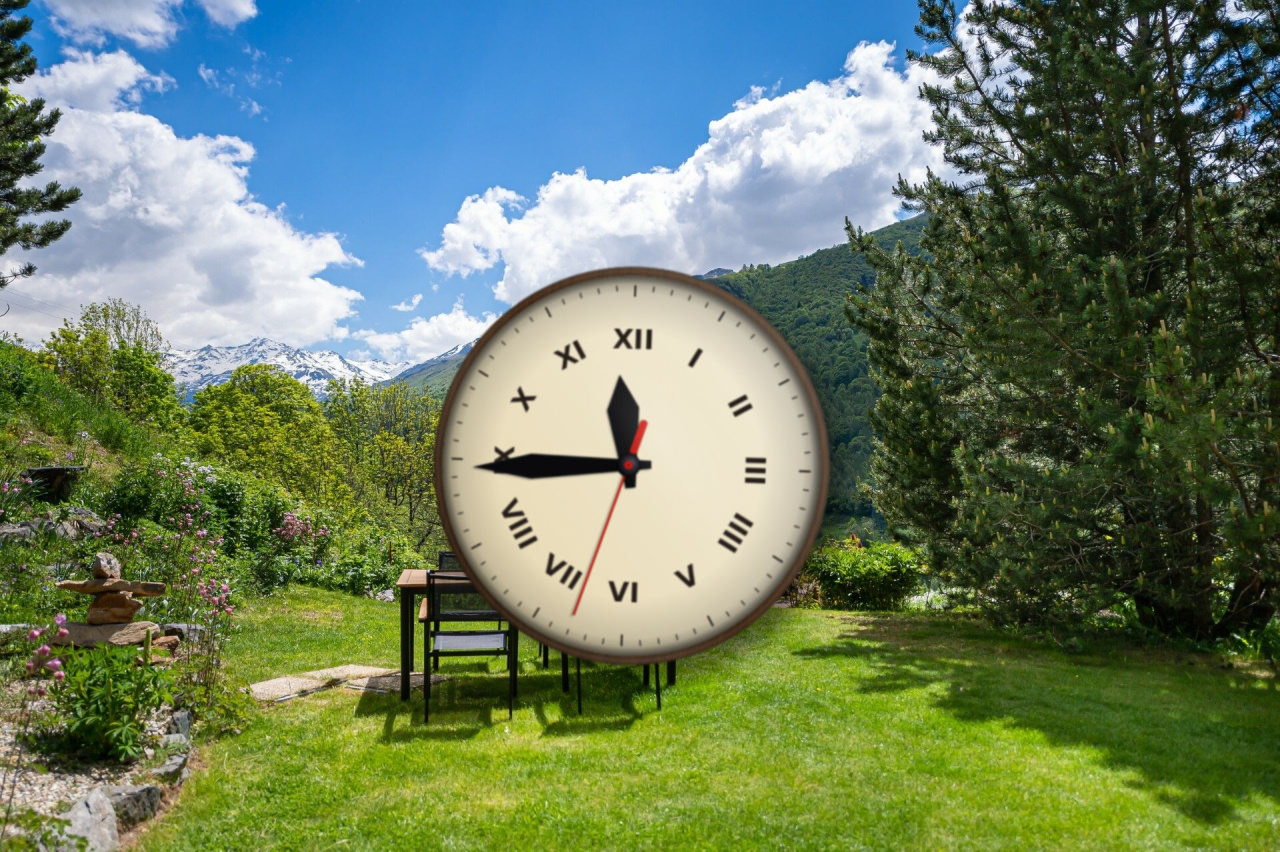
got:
11:44:33
